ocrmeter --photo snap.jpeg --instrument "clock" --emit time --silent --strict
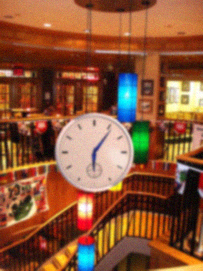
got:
6:06
